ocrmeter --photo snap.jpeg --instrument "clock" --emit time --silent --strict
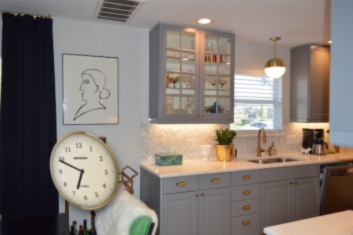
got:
6:49
